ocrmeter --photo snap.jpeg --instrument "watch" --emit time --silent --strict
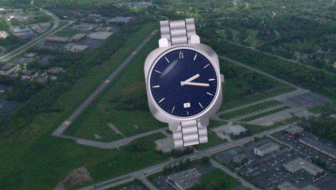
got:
2:17
